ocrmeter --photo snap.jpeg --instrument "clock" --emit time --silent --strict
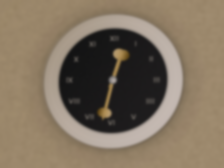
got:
12:32
